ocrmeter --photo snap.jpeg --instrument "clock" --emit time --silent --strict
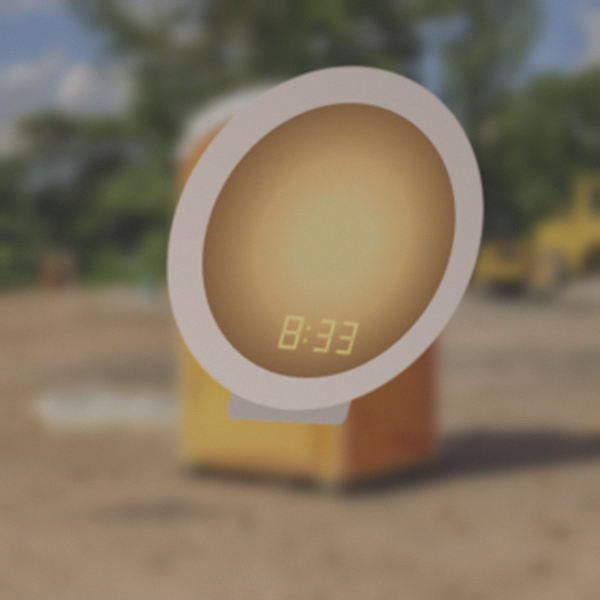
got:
8:33
